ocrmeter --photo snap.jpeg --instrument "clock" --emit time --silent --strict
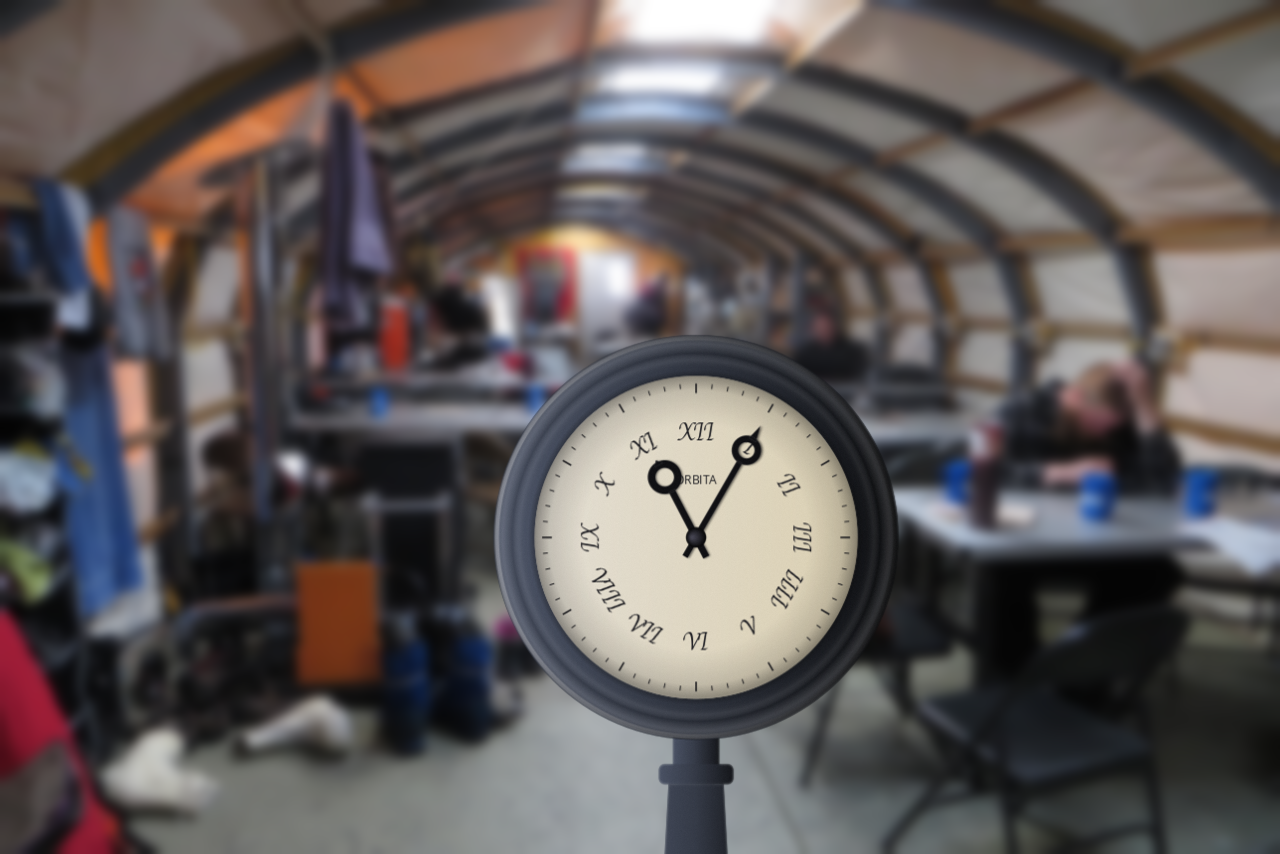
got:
11:05
